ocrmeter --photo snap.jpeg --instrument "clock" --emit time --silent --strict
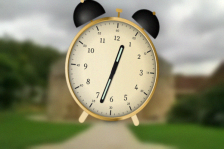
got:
12:33
